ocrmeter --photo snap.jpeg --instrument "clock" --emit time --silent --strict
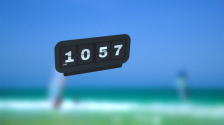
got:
10:57
